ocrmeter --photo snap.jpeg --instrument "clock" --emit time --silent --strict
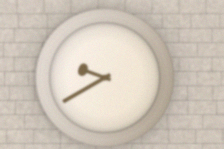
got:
9:40
